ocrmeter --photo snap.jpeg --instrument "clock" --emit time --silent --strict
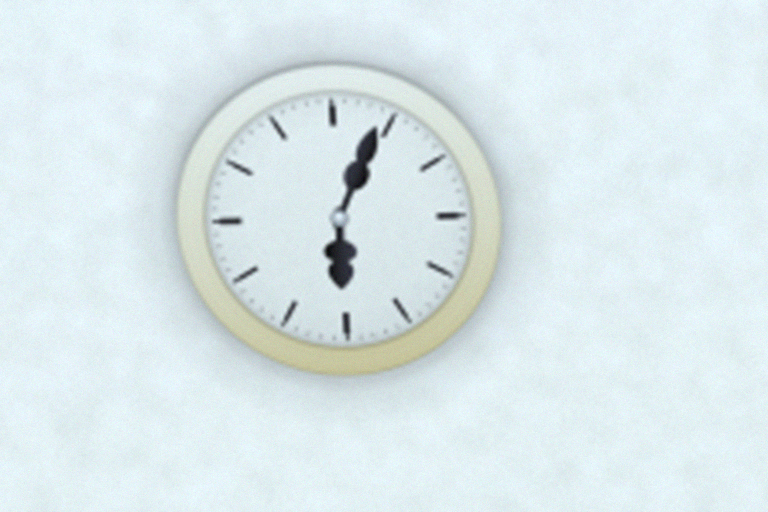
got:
6:04
